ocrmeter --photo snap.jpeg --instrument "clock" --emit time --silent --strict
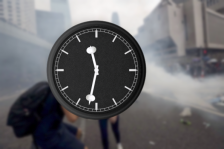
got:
11:32
